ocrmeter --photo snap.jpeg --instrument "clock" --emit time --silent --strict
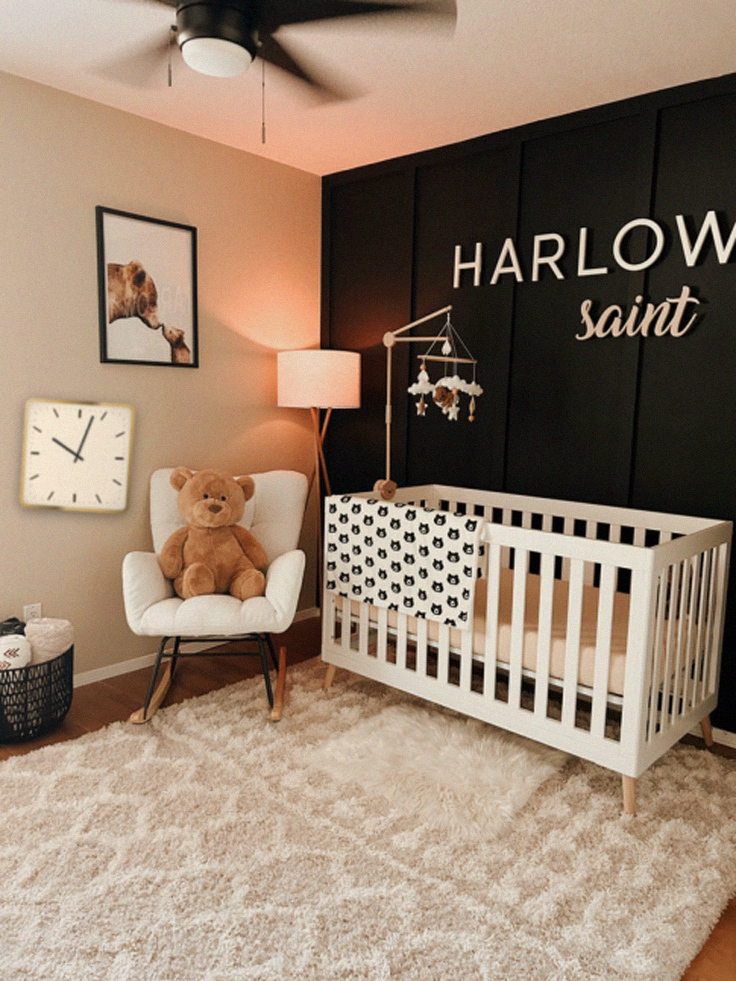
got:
10:03
